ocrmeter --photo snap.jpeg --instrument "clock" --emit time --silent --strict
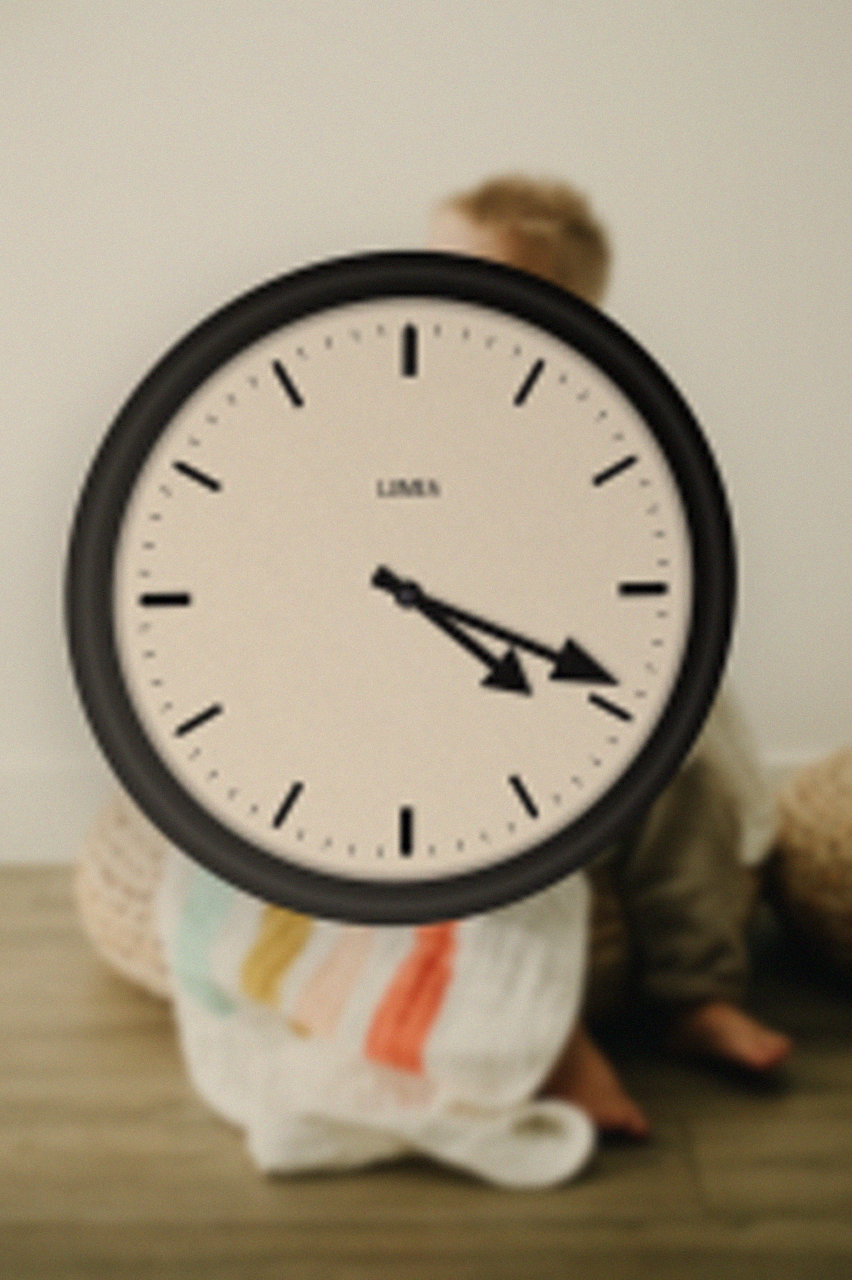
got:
4:19
